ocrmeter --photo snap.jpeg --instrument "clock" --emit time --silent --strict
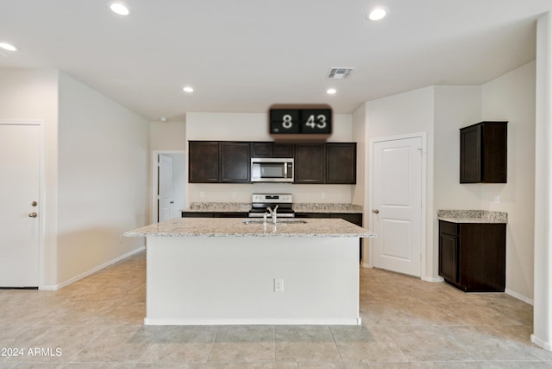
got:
8:43
